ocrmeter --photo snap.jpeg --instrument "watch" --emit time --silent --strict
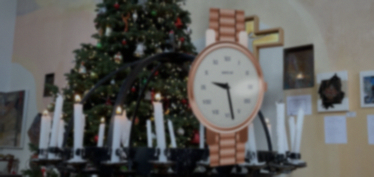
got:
9:28
